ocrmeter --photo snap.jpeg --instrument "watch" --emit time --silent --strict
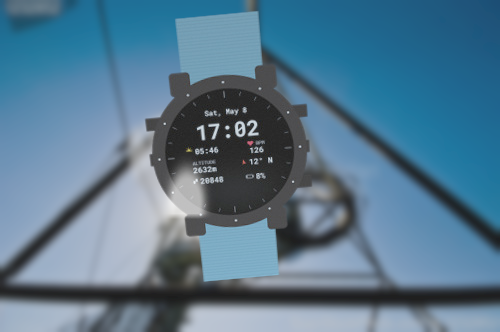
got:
17:02
